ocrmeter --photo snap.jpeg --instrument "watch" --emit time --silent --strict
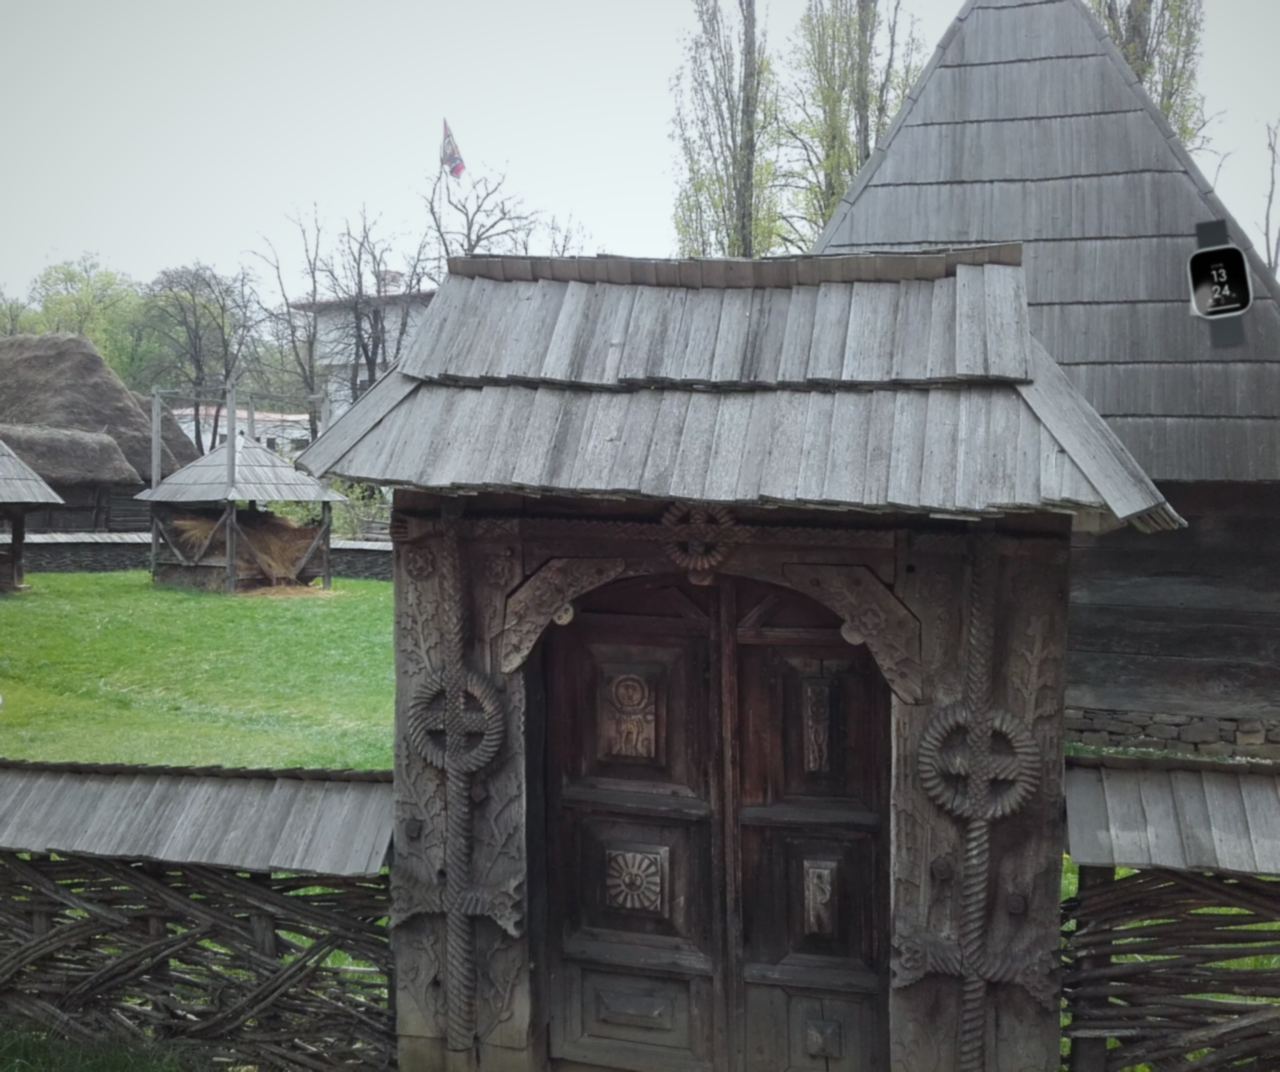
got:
13:24
